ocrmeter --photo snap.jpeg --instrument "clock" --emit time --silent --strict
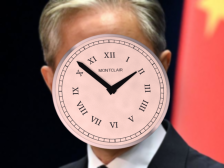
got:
1:52
